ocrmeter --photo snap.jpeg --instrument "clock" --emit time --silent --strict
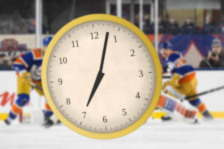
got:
7:03
